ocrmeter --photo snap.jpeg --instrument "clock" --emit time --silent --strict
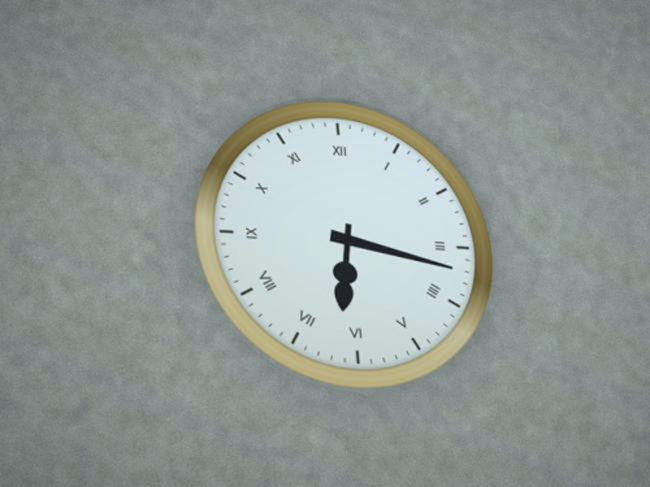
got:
6:17
